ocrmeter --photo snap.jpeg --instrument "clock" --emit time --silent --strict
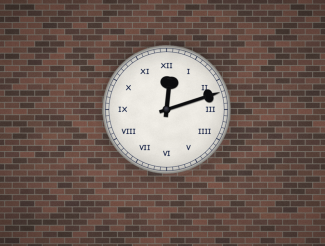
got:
12:12
